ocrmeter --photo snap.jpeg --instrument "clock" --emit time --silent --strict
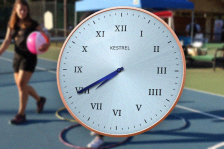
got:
7:40
